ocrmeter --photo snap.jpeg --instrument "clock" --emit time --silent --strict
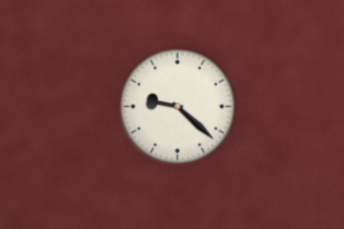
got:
9:22
